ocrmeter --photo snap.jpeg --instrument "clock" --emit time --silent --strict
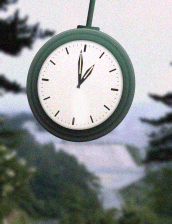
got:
12:59
